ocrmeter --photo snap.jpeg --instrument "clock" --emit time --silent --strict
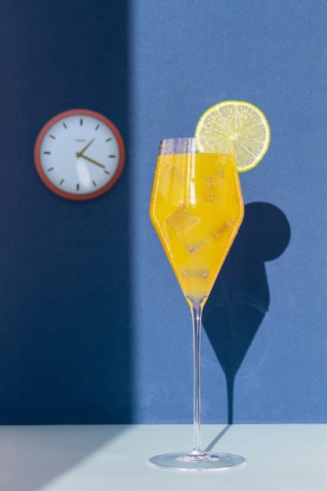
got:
1:19
